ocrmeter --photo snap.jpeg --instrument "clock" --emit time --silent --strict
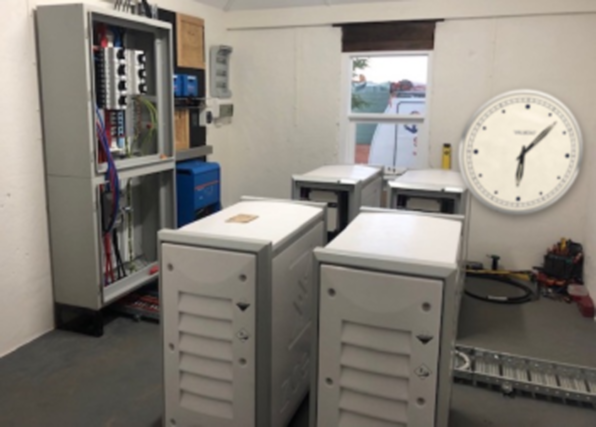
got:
6:07
